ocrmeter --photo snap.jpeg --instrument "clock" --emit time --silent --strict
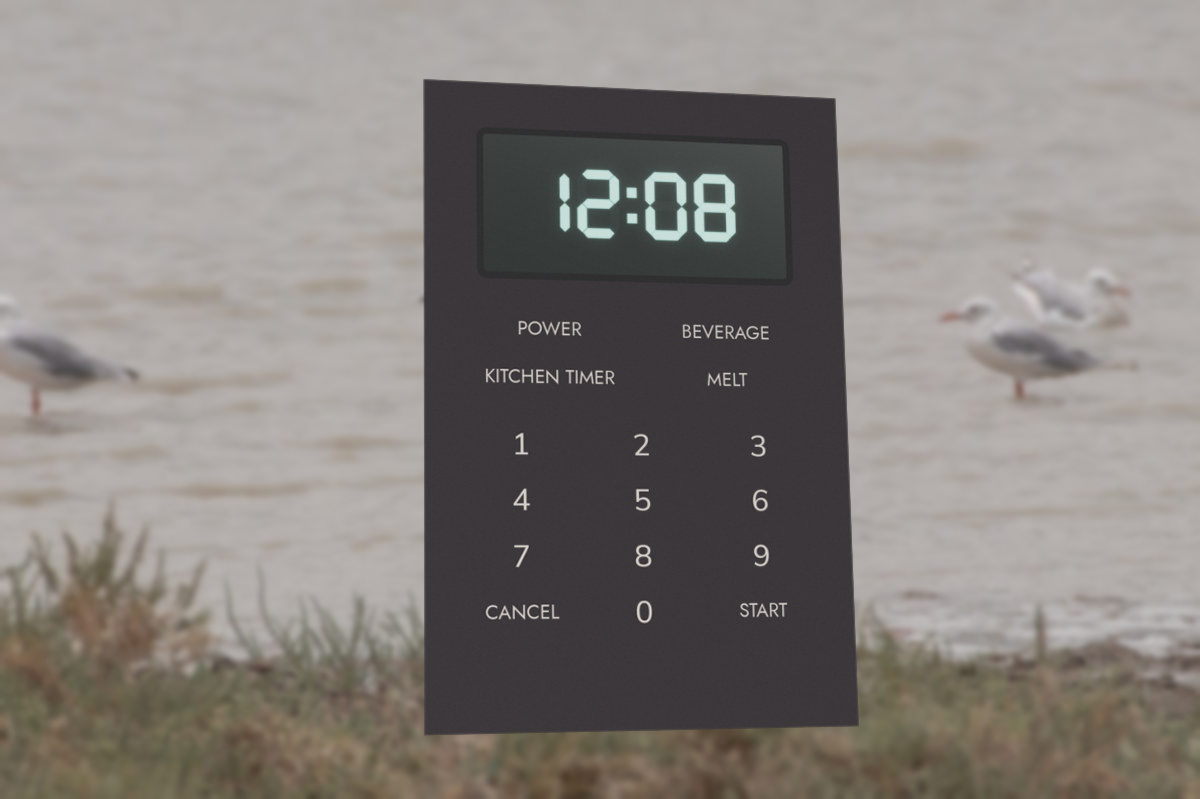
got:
12:08
